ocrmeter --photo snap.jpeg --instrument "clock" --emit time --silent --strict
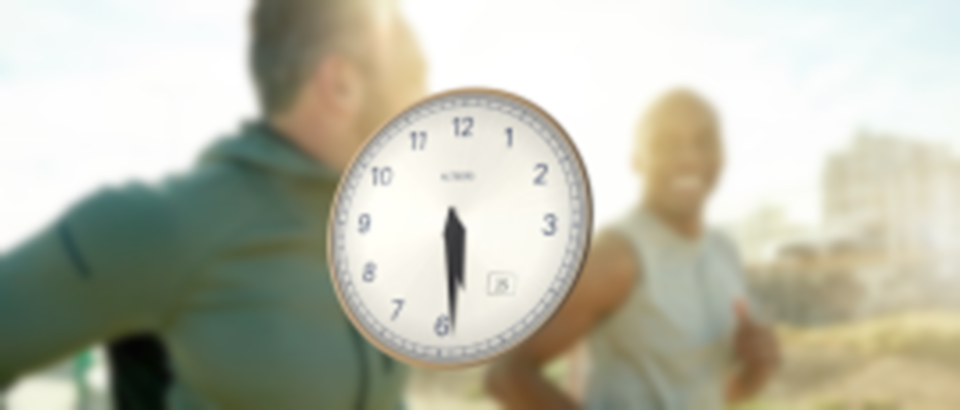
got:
5:29
